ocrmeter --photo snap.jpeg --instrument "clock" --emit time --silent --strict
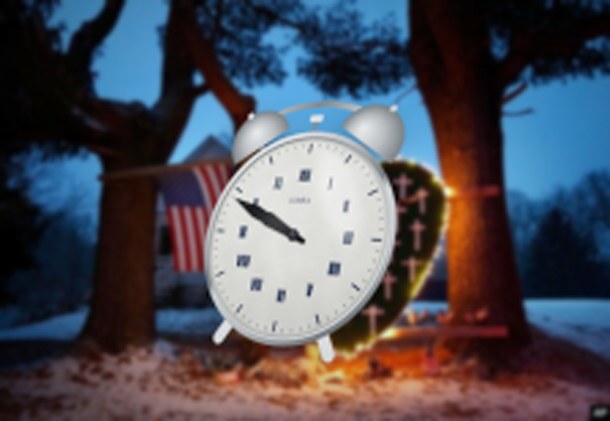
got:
9:49
